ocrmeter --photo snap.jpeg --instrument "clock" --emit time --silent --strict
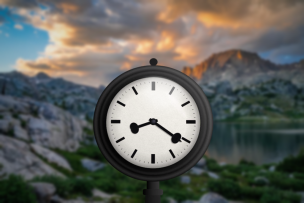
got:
8:21
